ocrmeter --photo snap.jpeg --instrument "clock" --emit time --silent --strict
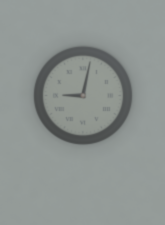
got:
9:02
